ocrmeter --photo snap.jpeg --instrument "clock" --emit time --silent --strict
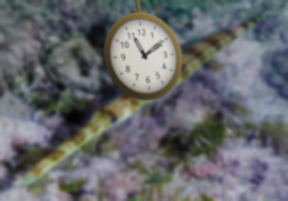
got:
11:10
